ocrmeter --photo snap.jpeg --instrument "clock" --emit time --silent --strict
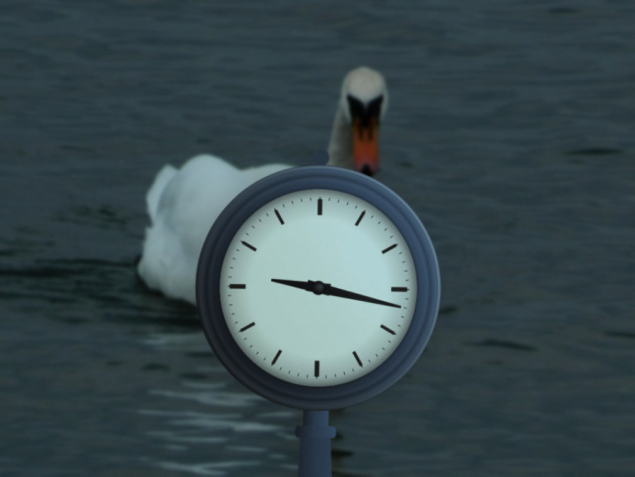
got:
9:17
